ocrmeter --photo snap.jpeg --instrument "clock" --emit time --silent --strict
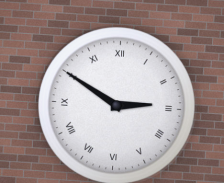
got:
2:50
